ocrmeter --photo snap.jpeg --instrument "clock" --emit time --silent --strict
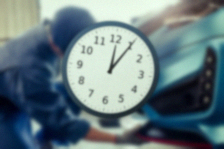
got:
12:05
